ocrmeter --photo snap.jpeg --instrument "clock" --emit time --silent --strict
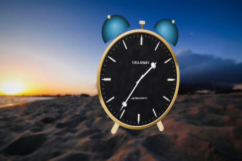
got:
1:36
